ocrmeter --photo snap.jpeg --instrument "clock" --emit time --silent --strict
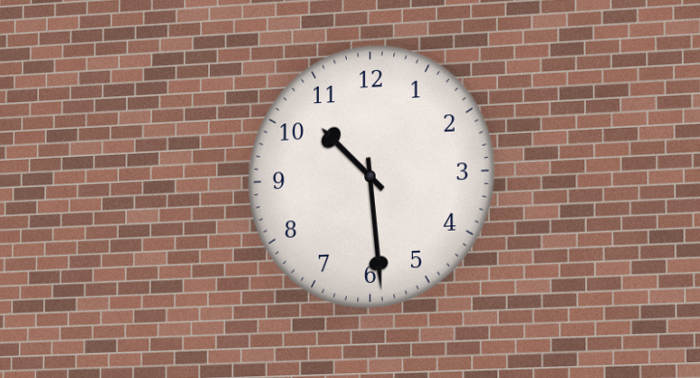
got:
10:29
